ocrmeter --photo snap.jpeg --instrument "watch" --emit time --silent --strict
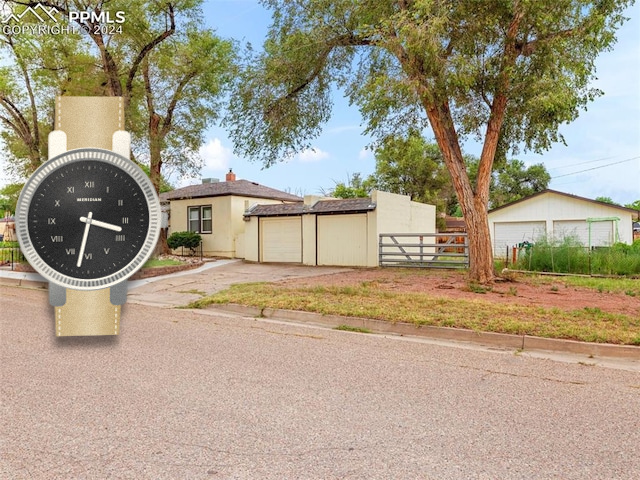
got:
3:32
